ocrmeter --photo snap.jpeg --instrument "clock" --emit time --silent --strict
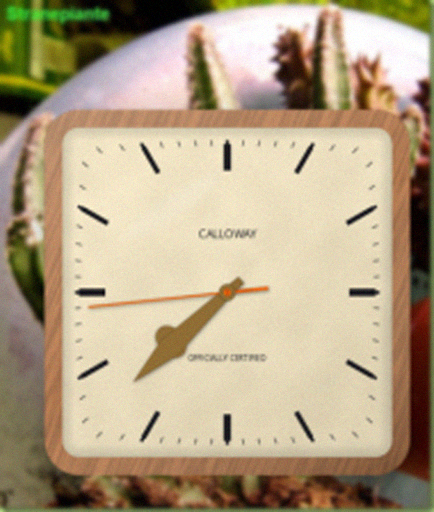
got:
7:37:44
